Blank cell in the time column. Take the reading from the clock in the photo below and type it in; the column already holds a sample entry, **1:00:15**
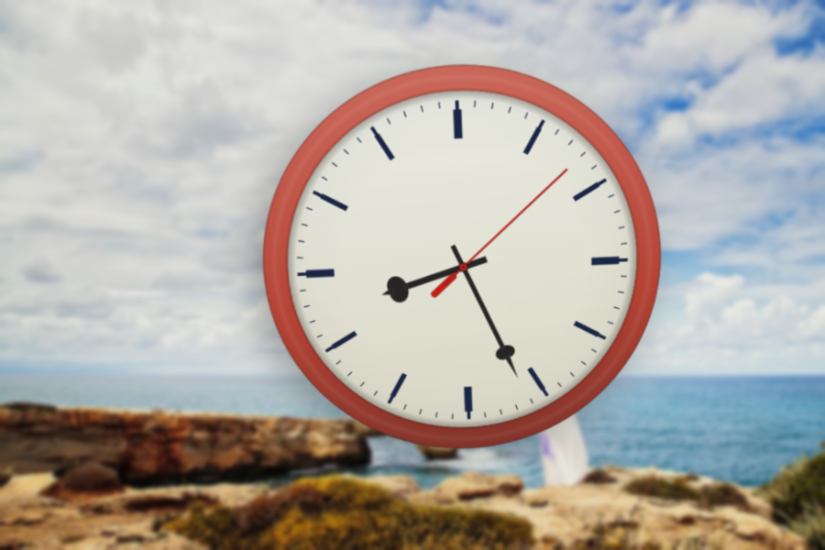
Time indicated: **8:26:08**
